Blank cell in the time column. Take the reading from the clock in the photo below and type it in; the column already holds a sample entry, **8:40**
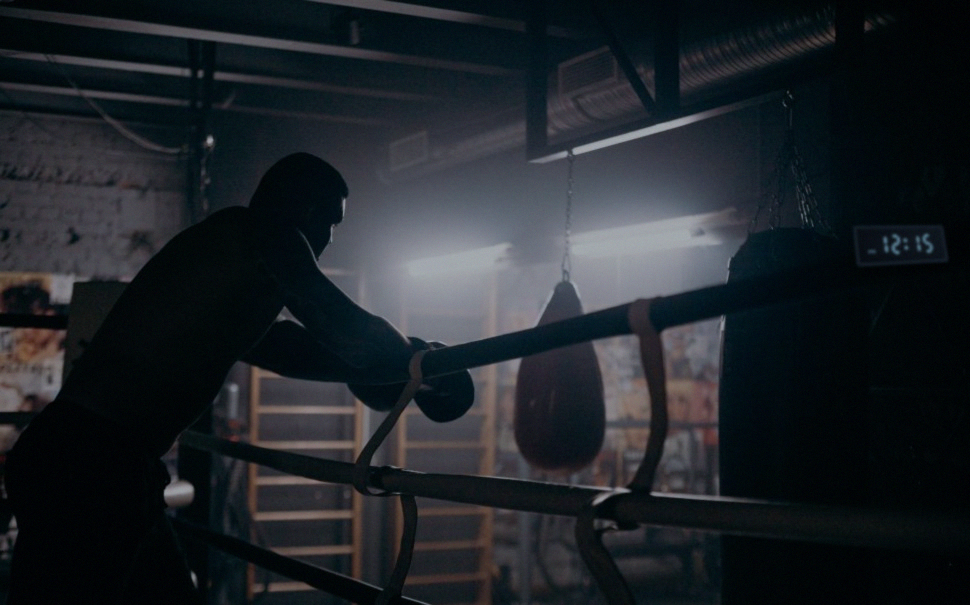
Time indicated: **12:15**
